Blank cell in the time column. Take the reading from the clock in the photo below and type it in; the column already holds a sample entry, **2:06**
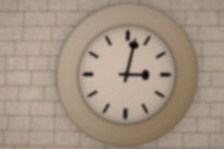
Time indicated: **3:02**
